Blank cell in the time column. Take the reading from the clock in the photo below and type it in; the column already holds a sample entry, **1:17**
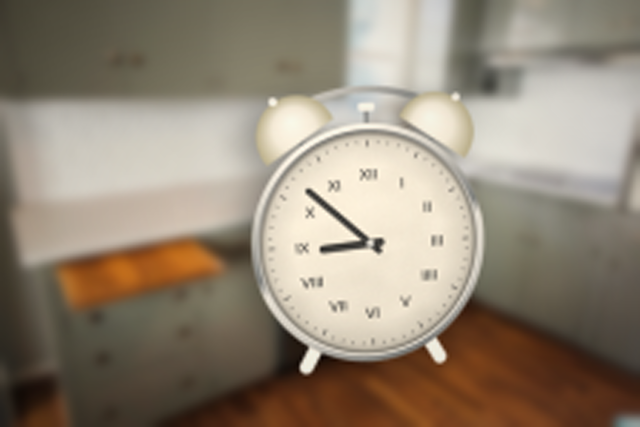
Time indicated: **8:52**
